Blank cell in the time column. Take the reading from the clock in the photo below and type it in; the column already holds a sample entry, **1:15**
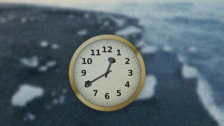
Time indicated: **12:40**
